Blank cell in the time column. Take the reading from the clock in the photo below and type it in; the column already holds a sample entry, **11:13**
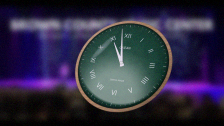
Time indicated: **10:58**
